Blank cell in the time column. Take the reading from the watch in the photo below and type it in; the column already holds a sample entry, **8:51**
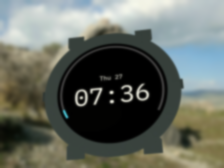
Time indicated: **7:36**
